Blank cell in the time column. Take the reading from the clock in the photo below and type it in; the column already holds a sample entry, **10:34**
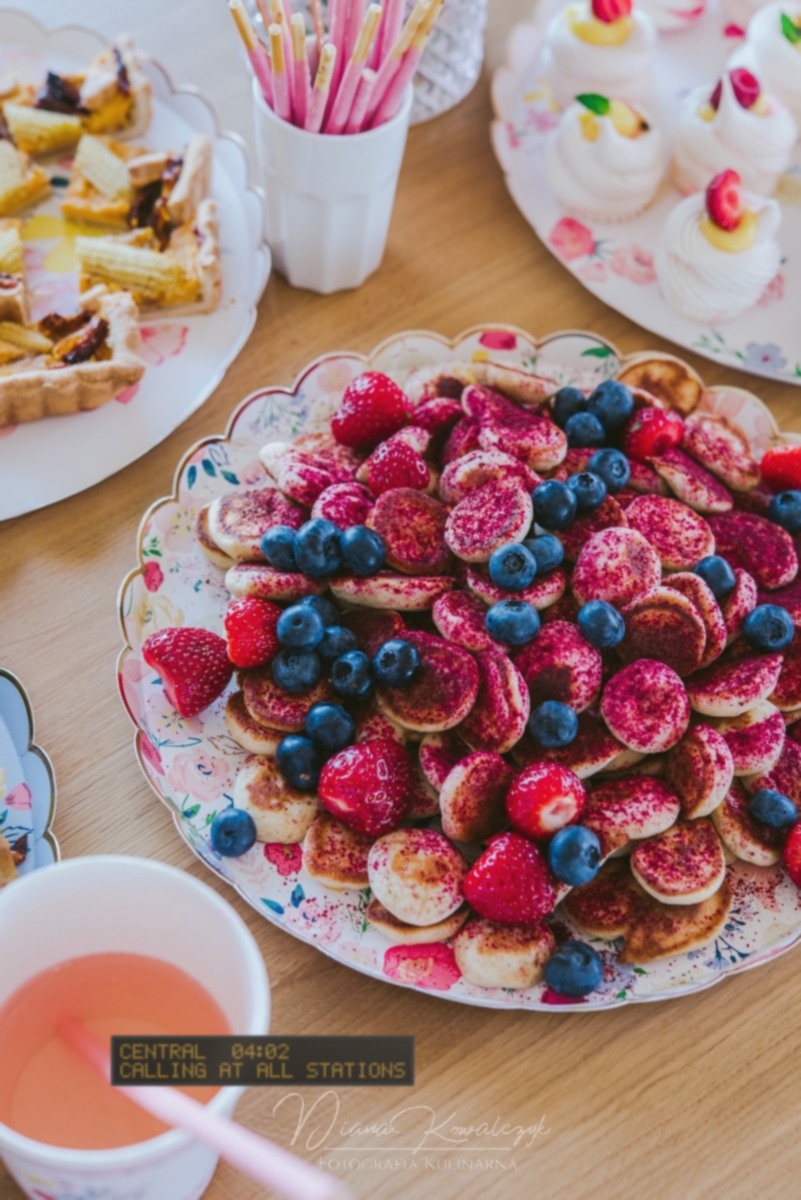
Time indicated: **4:02**
